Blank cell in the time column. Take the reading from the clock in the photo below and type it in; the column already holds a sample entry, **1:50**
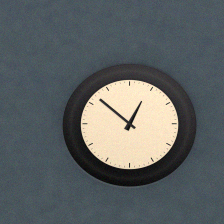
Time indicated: **12:52**
